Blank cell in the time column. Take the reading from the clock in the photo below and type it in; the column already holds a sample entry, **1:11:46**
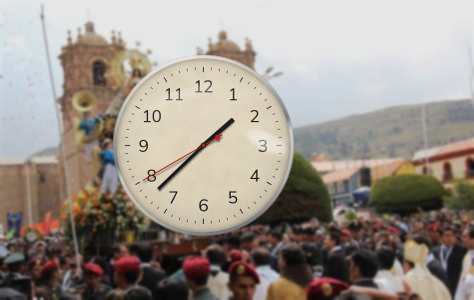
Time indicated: **1:37:40**
